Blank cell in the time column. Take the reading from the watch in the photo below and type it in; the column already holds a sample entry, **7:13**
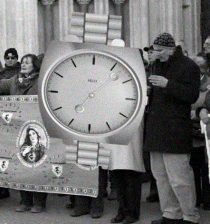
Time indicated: **7:07**
